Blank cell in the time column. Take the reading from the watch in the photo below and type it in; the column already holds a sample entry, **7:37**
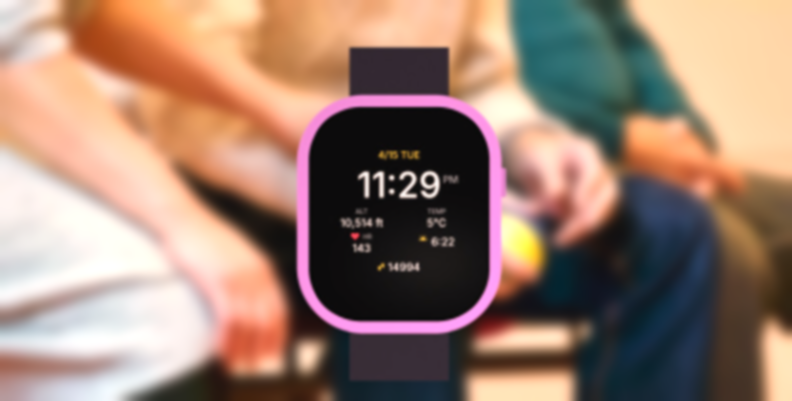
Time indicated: **11:29**
